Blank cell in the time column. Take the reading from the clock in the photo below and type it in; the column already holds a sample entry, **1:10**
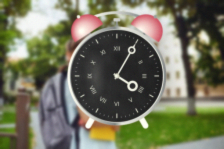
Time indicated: **4:05**
